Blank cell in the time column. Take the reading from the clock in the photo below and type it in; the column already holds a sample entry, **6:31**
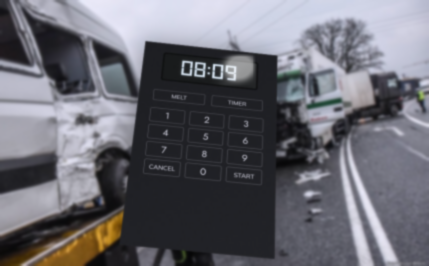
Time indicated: **8:09**
